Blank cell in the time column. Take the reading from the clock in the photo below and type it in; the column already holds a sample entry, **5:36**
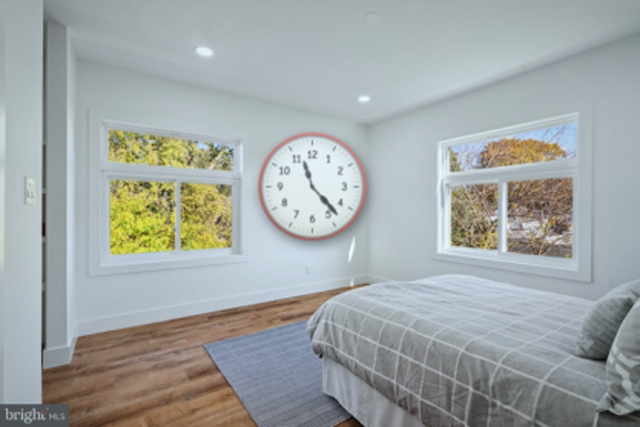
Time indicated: **11:23**
